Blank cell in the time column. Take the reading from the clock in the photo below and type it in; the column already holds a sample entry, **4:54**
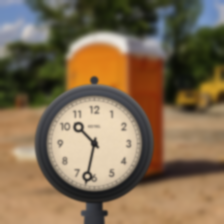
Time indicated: **10:32**
